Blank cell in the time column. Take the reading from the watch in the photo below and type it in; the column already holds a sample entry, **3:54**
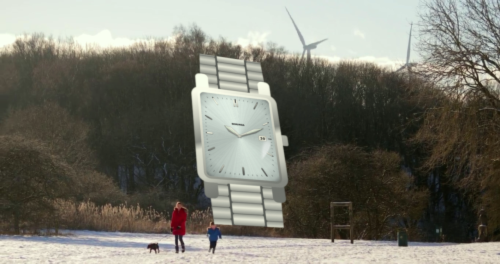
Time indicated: **10:11**
